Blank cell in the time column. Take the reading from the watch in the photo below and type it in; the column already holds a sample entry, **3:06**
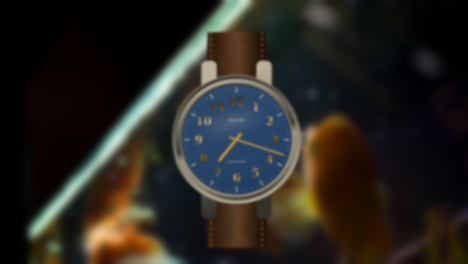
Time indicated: **7:18**
